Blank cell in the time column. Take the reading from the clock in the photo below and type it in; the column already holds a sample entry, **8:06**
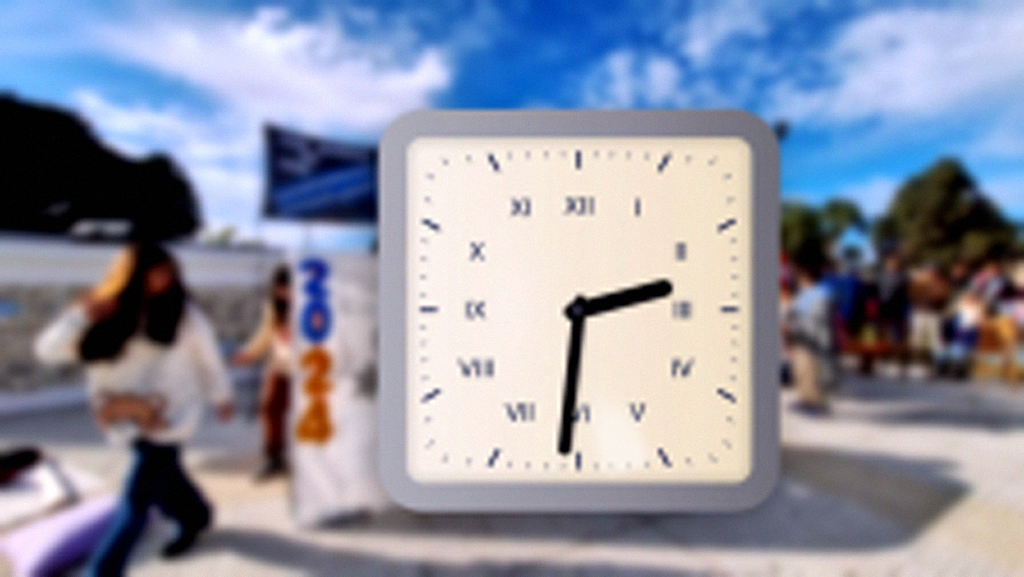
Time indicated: **2:31**
